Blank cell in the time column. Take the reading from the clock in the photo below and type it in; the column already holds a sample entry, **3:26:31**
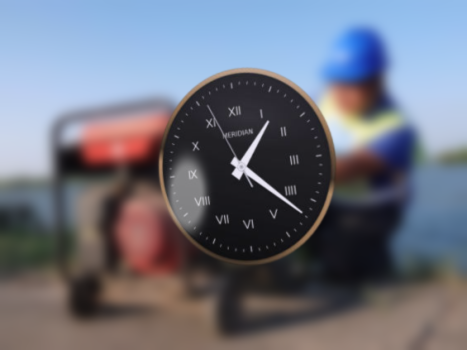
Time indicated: **1:21:56**
